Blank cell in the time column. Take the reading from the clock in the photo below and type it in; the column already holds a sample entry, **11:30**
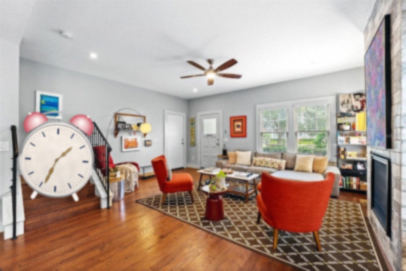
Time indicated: **1:34**
